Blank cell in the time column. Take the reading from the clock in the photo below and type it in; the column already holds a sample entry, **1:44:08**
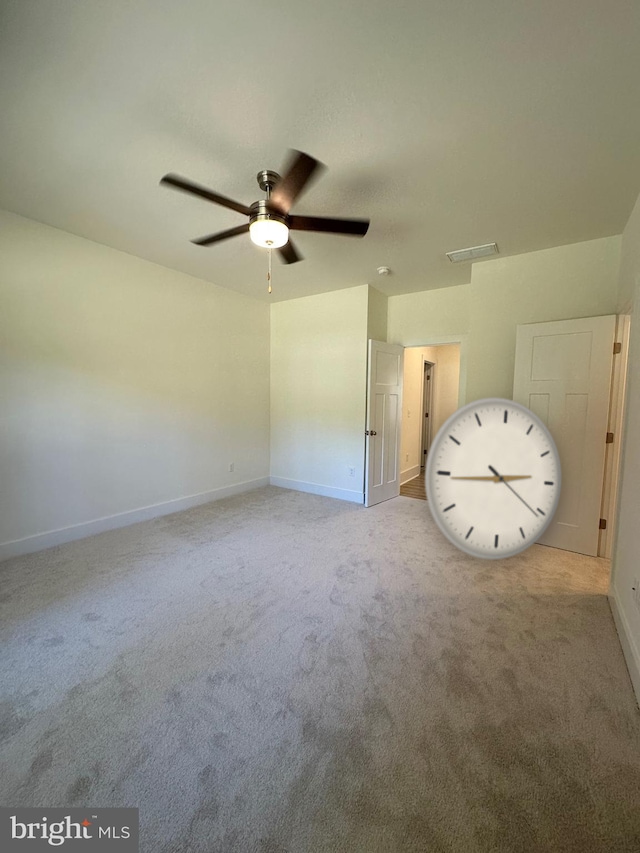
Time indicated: **2:44:21**
